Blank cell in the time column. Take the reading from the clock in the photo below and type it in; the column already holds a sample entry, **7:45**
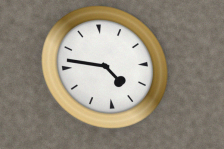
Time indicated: **4:47**
